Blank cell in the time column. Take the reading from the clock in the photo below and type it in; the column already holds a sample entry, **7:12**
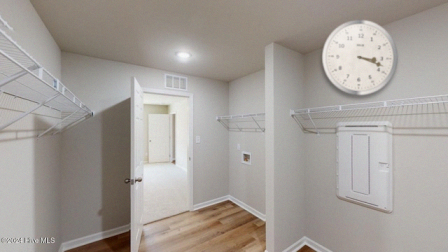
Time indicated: **3:18**
